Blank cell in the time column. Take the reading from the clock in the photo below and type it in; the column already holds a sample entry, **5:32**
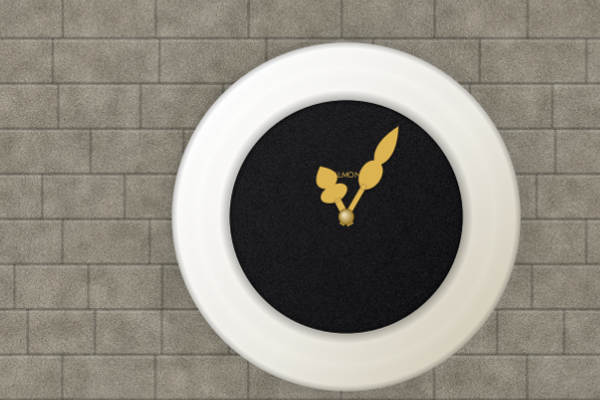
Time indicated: **11:05**
